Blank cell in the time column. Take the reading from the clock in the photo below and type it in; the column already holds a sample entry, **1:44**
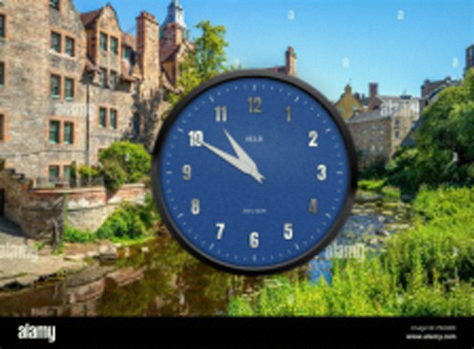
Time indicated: **10:50**
